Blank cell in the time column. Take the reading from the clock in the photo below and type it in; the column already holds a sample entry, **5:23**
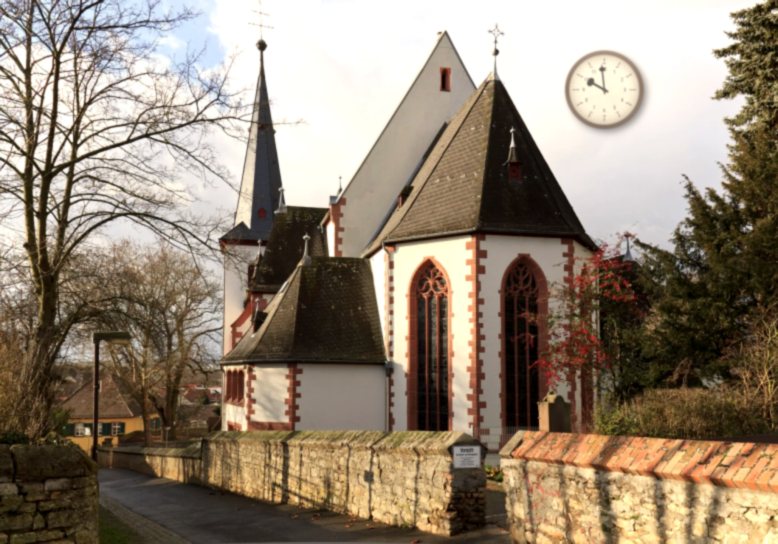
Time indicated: **9:59**
